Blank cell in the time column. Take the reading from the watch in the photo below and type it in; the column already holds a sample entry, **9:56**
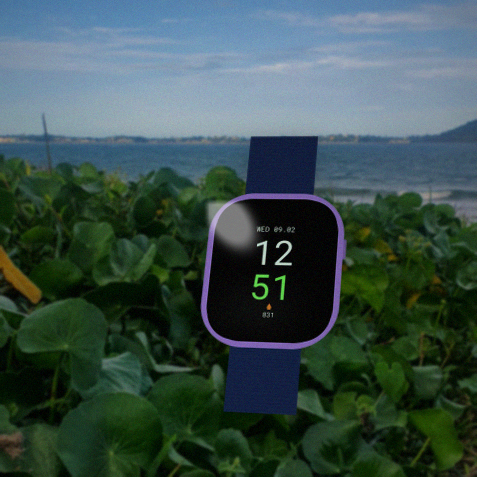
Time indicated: **12:51**
